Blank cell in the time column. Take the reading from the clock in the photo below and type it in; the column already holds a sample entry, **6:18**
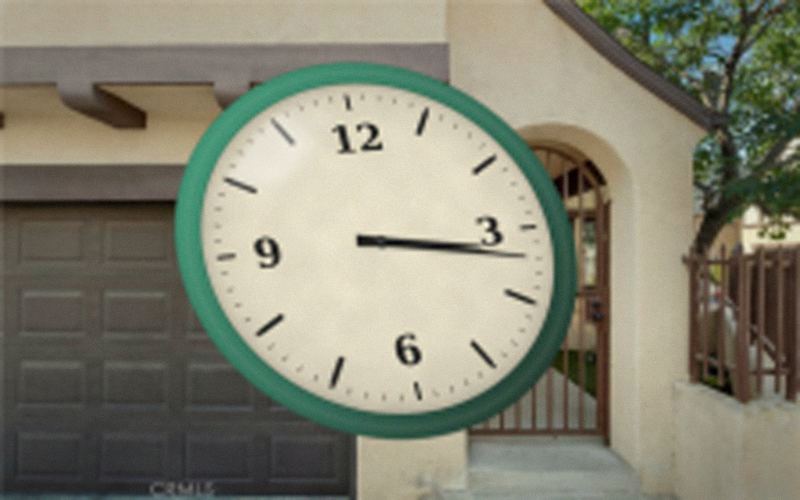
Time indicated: **3:17**
